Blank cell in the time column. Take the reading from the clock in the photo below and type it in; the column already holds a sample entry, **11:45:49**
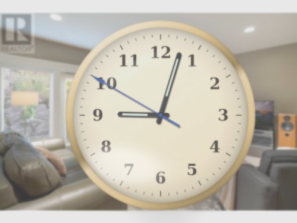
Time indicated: **9:02:50**
